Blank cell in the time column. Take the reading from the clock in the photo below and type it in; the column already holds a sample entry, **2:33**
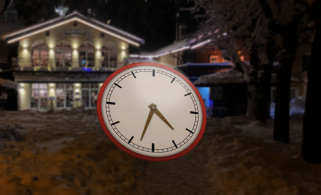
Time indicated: **4:33**
